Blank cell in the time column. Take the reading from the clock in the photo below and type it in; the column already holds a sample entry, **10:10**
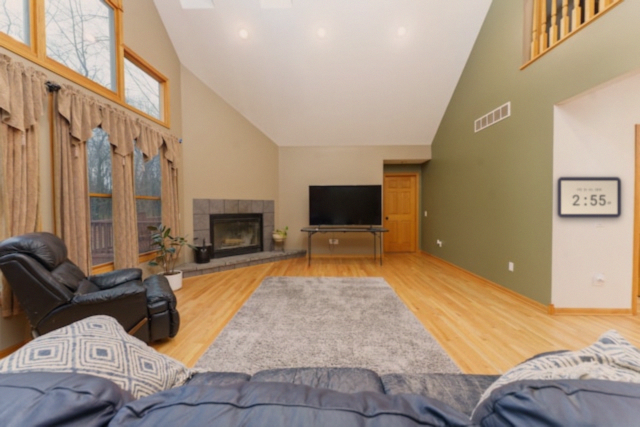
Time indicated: **2:55**
